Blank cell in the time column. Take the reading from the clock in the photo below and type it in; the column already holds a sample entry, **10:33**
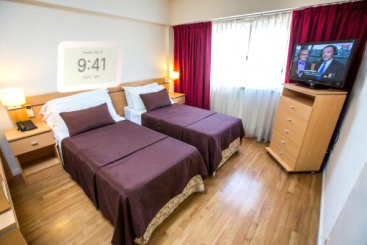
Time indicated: **9:41**
